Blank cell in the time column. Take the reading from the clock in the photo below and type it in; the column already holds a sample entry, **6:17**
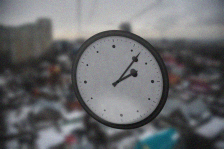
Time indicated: **2:07**
